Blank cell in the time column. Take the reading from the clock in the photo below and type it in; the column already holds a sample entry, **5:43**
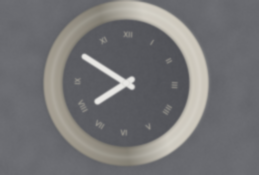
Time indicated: **7:50**
